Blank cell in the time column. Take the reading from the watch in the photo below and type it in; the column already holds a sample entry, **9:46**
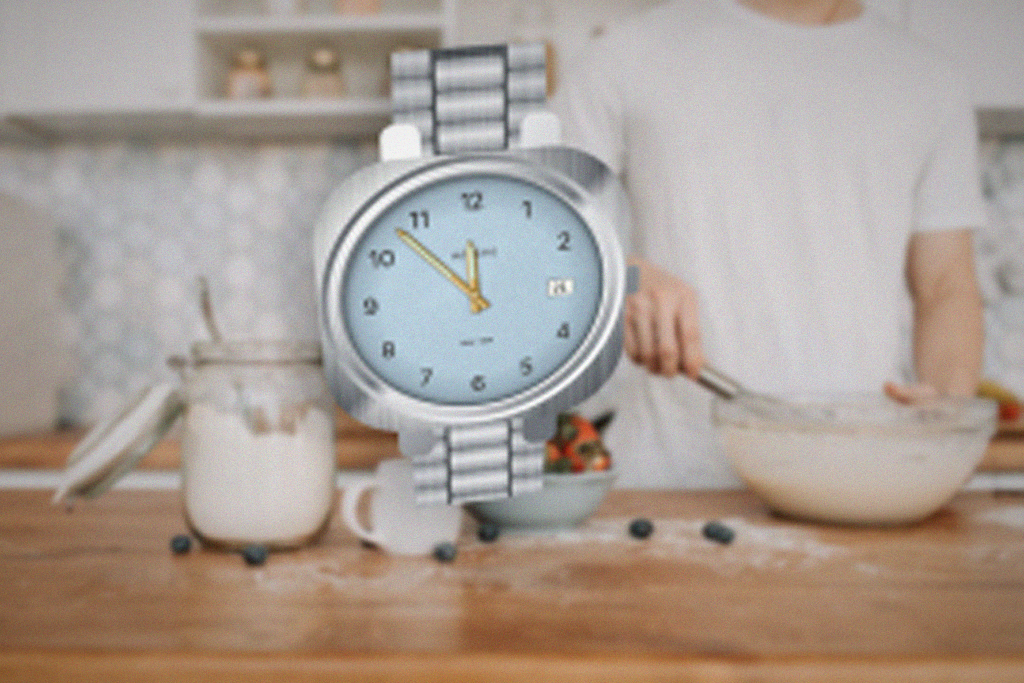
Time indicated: **11:53**
